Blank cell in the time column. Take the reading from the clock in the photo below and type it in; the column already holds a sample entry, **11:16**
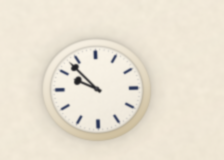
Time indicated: **9:53**
